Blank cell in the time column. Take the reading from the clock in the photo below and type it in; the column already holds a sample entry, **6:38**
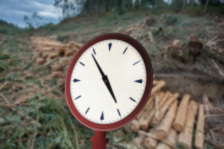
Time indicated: **4:54**
